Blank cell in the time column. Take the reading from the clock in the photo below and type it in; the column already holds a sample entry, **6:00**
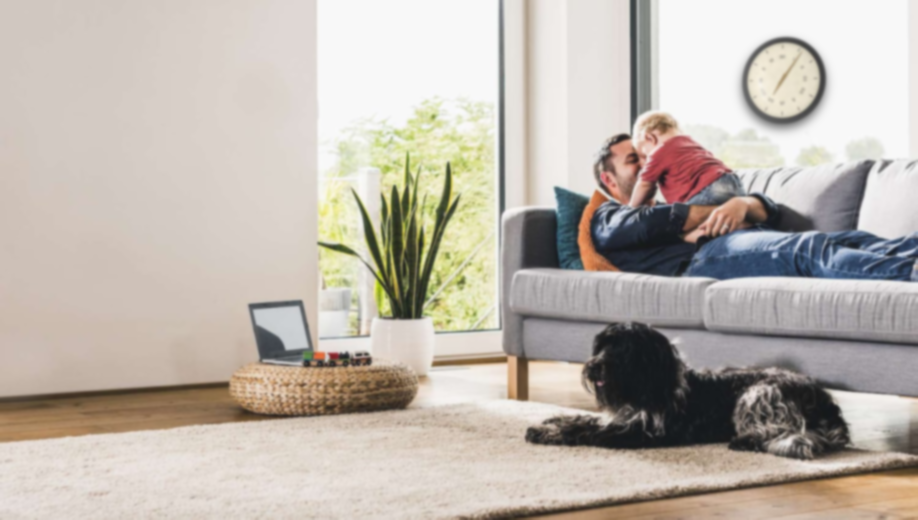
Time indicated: **7:06**
